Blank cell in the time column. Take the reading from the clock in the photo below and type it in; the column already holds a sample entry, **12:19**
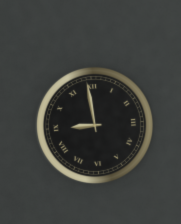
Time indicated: **8:59**
